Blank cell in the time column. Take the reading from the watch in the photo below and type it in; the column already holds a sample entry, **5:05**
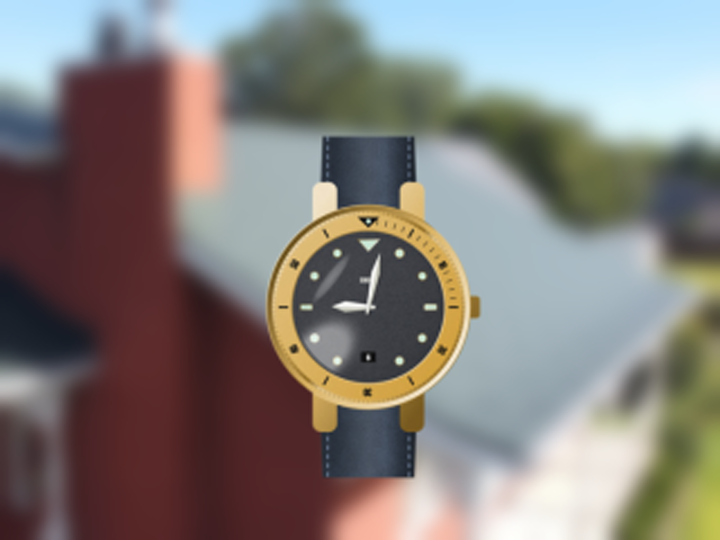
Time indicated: **9:02**
